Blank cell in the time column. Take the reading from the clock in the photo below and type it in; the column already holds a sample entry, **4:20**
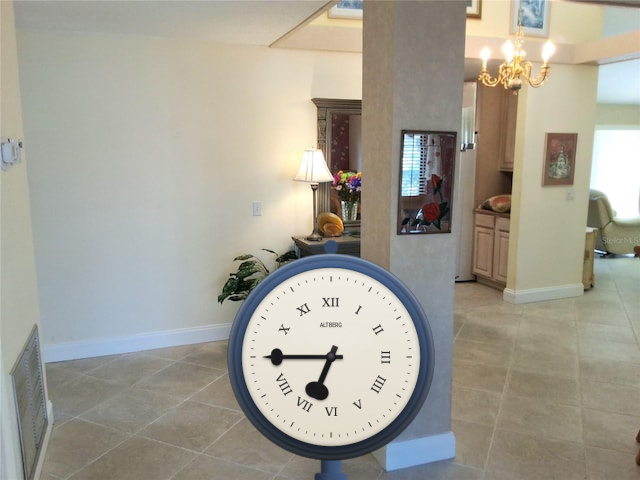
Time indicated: **6:45**
